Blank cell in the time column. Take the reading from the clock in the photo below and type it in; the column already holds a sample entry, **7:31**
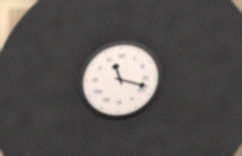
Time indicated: **11:18**
